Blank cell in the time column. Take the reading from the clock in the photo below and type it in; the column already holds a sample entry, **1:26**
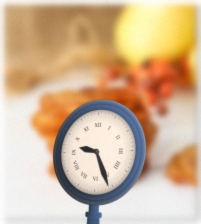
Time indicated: **9:26**
